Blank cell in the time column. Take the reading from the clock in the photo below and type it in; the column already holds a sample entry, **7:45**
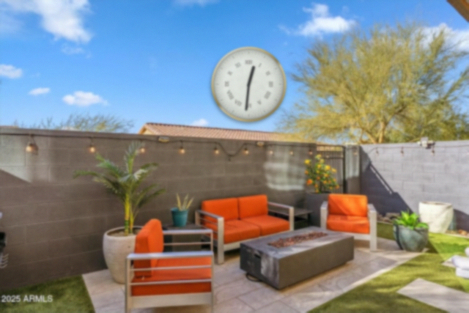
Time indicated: **12:31**
